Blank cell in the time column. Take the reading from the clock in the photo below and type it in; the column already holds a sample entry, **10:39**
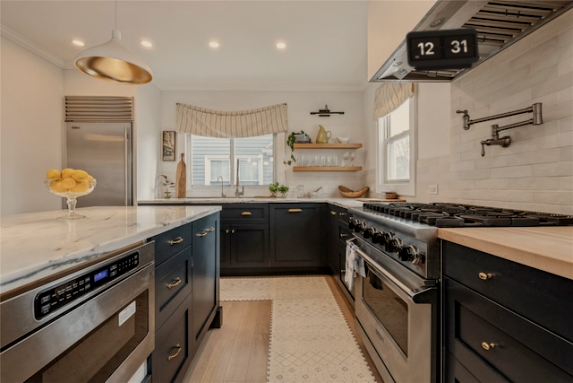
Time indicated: **12:31**
